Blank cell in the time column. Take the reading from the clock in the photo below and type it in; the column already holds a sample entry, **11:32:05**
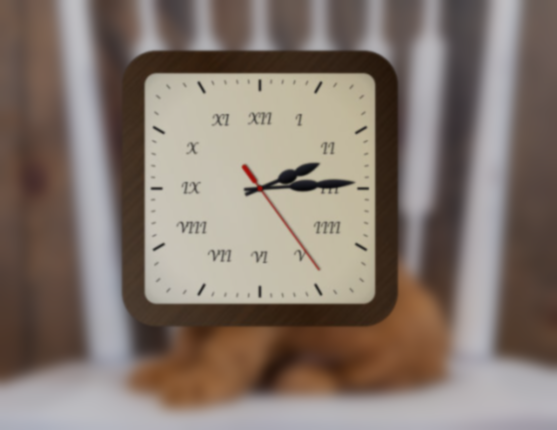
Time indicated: **2:14:24**
